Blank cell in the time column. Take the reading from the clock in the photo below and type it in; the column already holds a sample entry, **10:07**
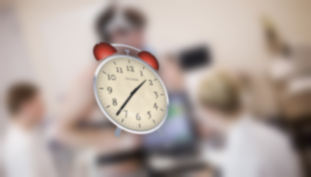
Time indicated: **1:37**
